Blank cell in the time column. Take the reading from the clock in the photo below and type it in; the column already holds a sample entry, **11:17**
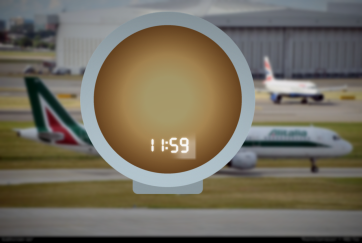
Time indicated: **11:59**
